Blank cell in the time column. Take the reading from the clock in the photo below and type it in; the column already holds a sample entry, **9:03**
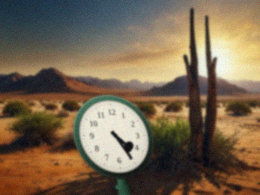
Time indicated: **4:25**
